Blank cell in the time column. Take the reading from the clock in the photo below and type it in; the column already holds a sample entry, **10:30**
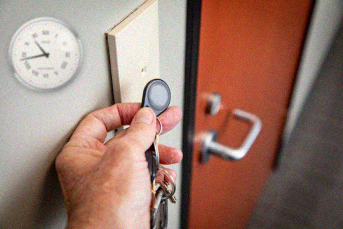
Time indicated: **10:43**
